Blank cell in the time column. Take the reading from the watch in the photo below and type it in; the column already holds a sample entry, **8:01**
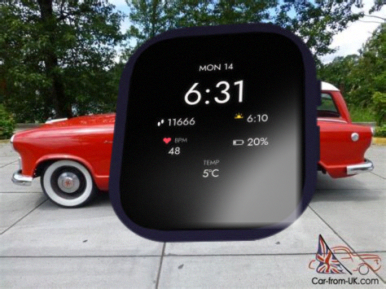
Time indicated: **6:31**
